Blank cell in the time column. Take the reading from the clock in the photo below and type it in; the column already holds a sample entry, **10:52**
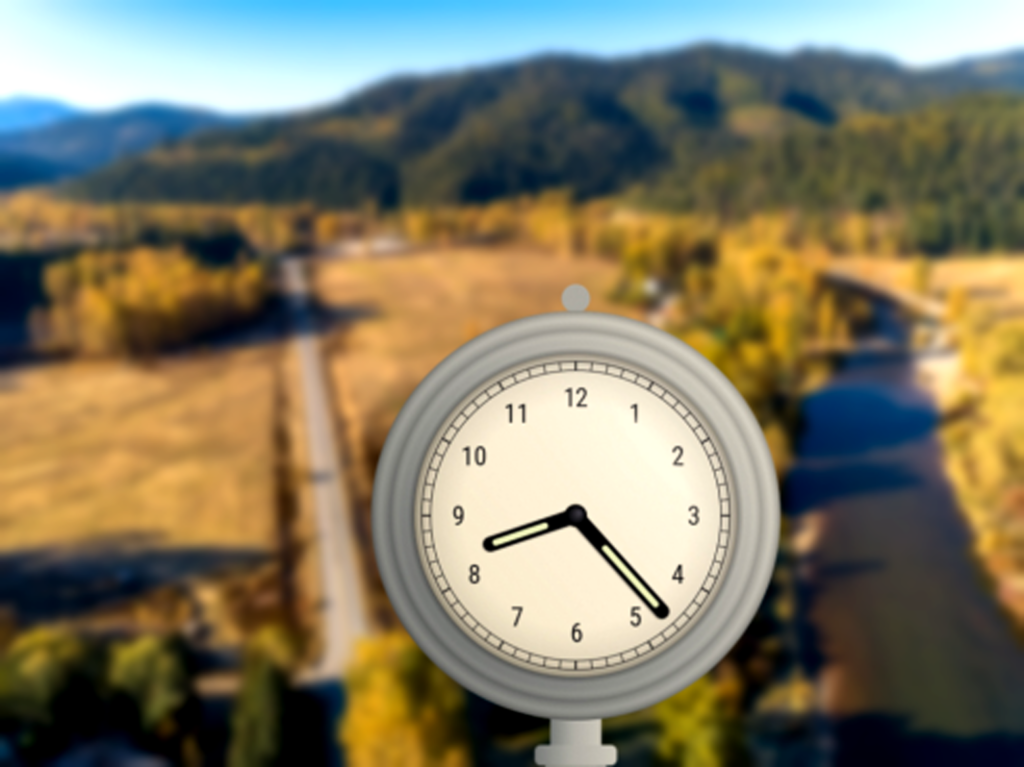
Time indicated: **8:23**
